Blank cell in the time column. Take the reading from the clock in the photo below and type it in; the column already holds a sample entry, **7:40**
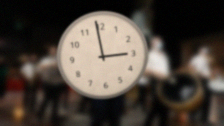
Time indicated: **2:59**
